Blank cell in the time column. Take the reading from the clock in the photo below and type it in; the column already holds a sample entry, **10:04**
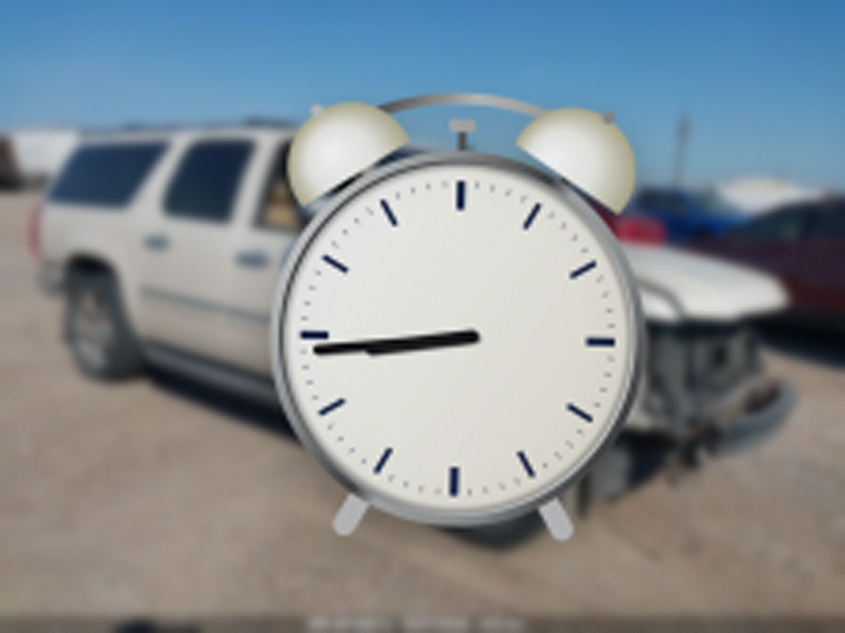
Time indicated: **8:44**
